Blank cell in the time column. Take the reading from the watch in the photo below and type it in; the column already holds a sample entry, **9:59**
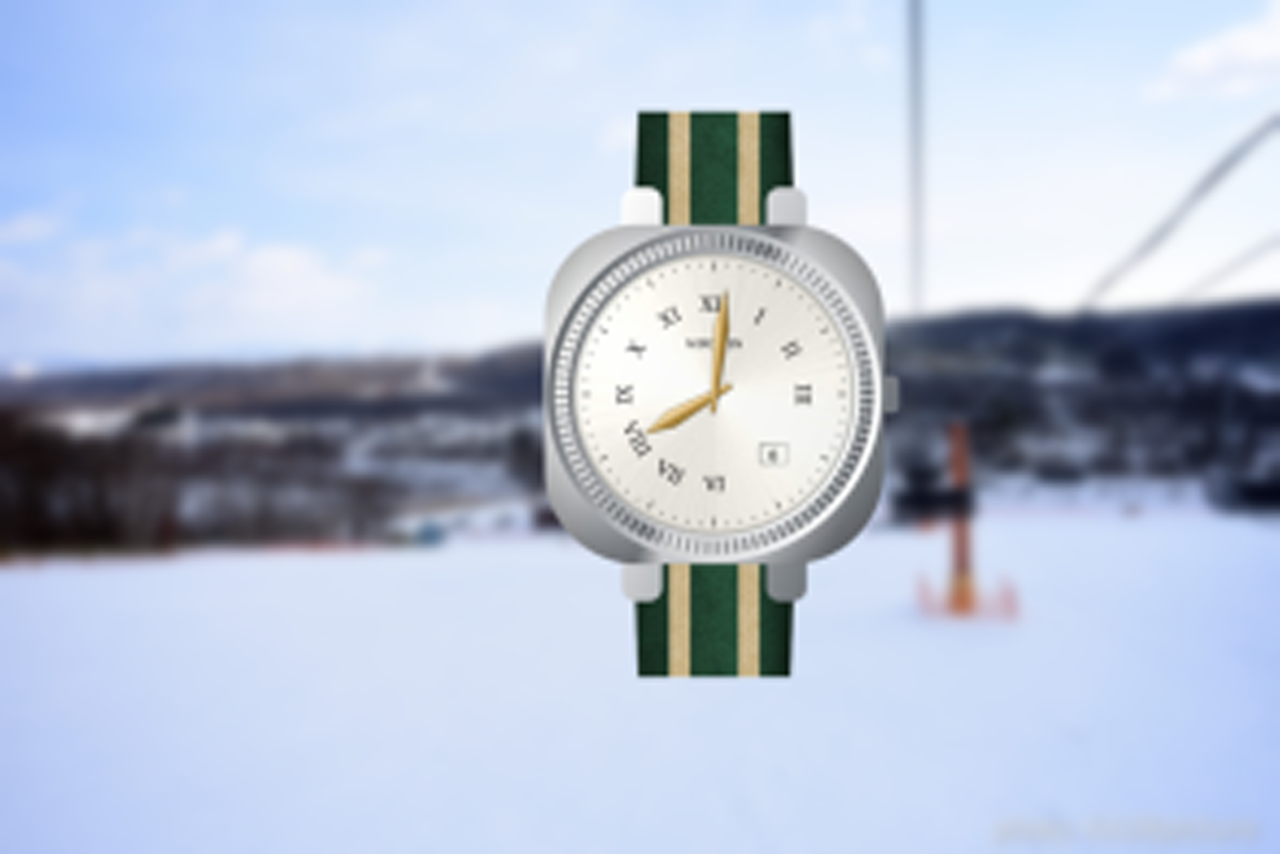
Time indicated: **8:01**
